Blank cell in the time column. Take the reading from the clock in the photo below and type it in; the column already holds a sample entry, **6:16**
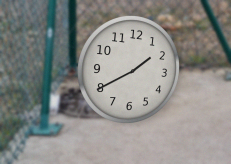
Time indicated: **1:40**
